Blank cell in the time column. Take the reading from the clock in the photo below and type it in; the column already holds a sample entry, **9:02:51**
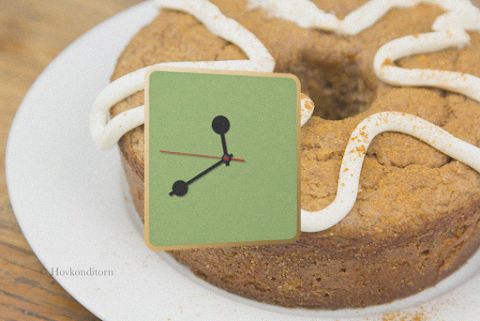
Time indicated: **11:39:46**
